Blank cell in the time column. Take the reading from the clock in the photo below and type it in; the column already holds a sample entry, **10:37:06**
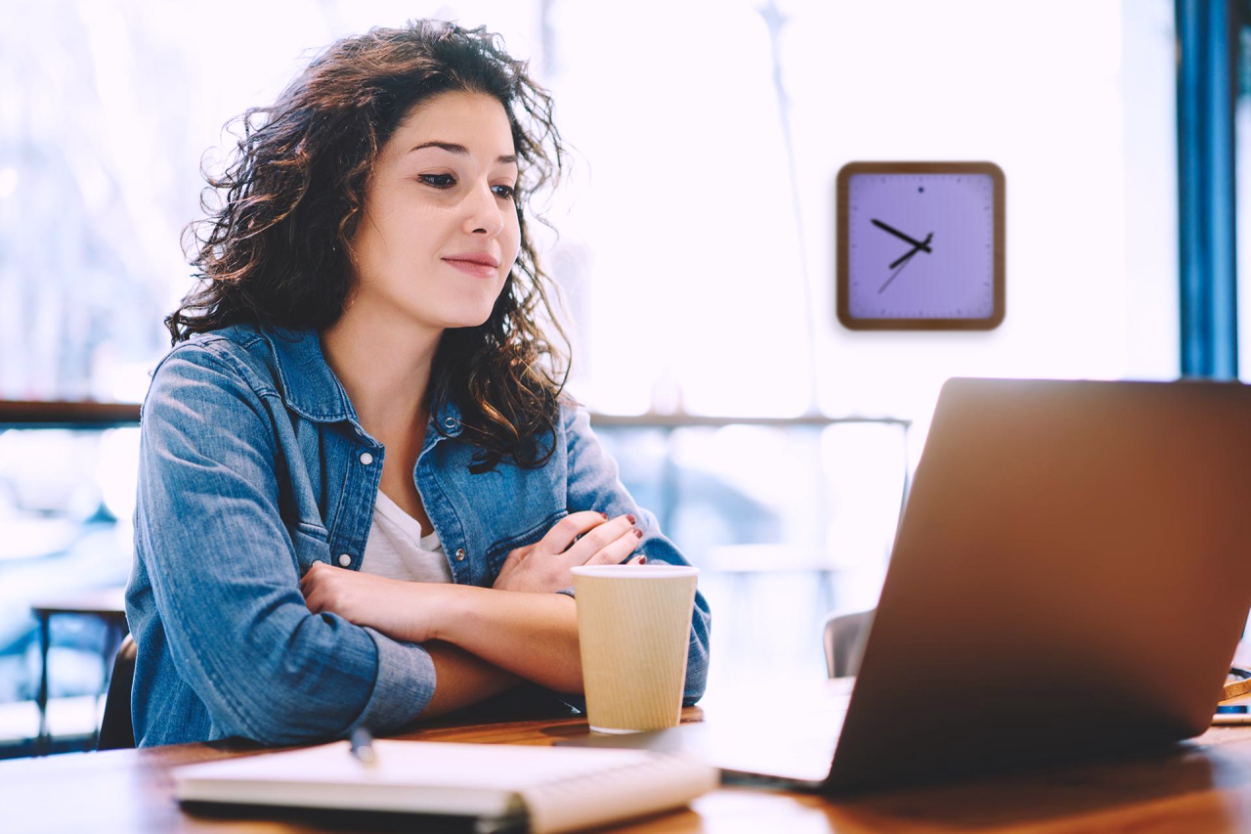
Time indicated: **7:49:37**
